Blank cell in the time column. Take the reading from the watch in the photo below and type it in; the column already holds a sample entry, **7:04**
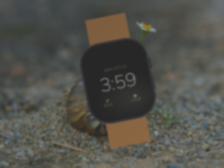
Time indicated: **3:59**
